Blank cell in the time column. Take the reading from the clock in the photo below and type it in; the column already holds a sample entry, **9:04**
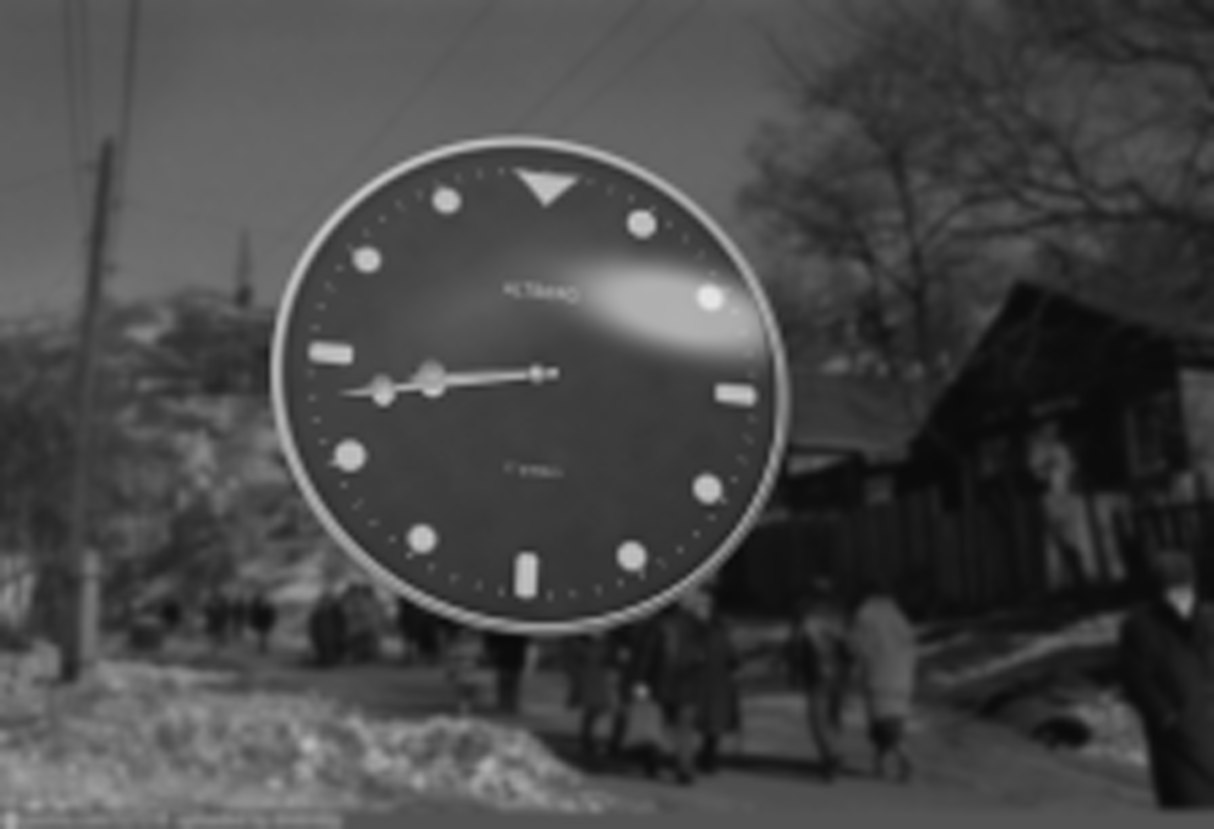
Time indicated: **8:43**
